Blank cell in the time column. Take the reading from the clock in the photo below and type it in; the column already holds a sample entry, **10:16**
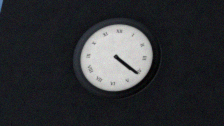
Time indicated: **4:21**
